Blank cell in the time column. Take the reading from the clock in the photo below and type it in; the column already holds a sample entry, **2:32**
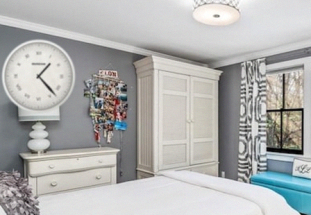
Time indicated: **1:23**
